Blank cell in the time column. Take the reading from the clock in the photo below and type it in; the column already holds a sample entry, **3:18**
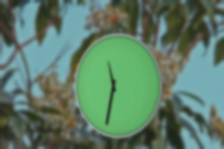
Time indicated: **11:32**
